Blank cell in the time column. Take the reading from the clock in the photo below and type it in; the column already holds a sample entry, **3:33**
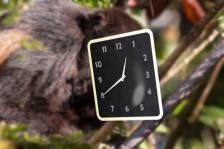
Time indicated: **12:40**
